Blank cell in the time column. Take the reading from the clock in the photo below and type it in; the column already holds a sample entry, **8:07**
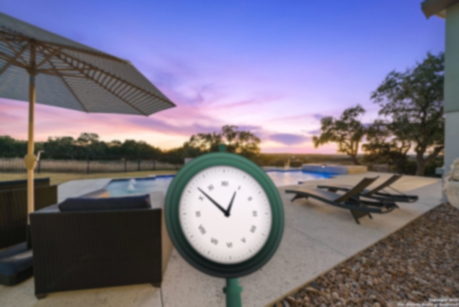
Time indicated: **12:52**
